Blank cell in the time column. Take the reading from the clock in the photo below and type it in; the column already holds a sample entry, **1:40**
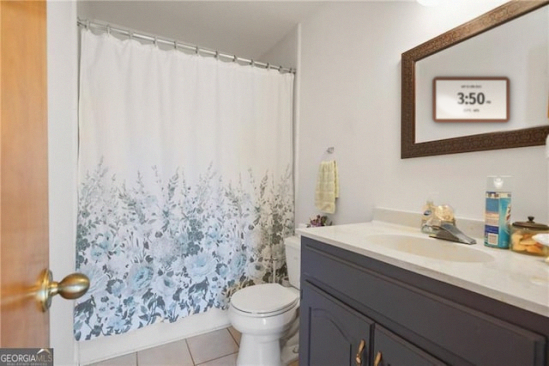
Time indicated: **3:50**
